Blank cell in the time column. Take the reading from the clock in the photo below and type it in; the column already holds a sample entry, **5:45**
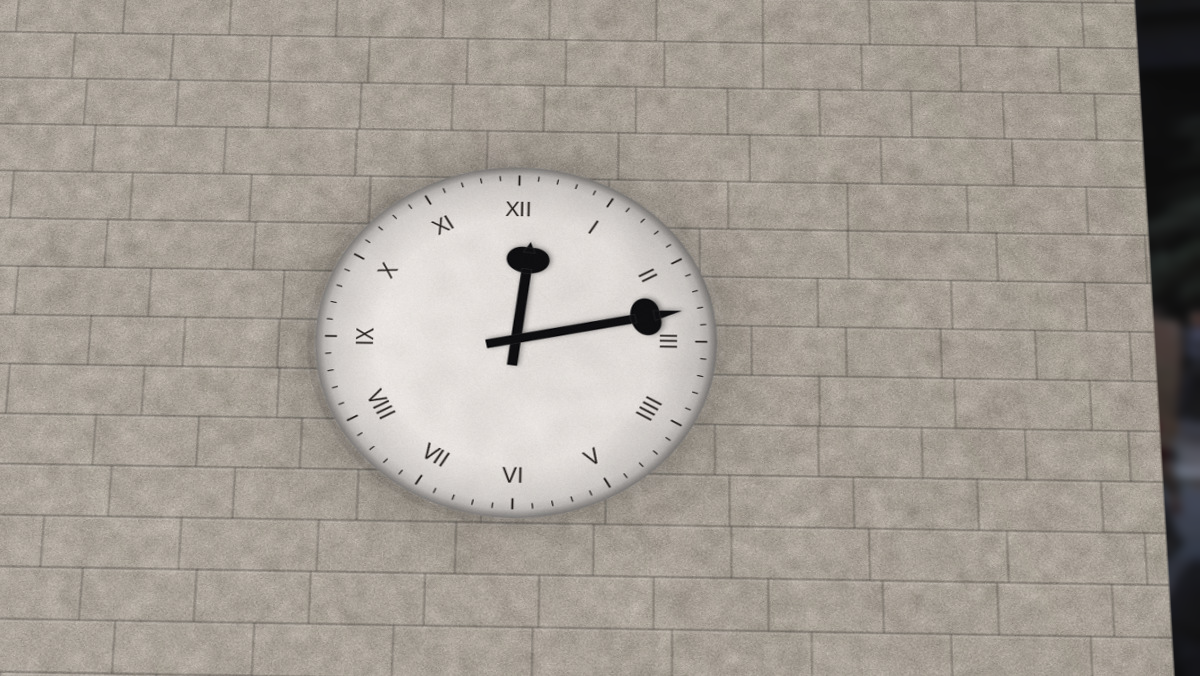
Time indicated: **12:13**
